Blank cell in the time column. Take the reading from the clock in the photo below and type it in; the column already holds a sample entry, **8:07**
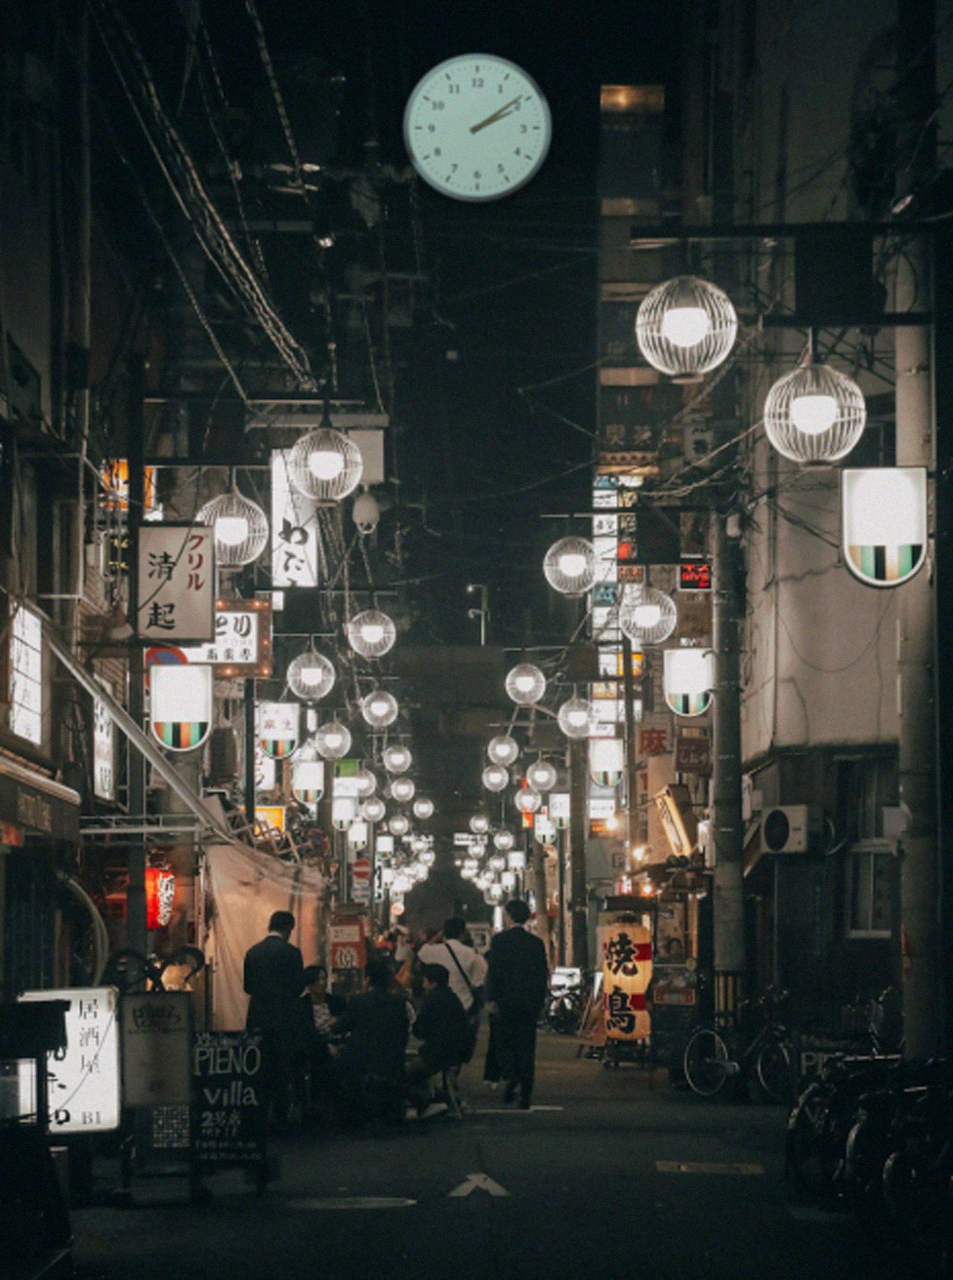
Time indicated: **2:09**
